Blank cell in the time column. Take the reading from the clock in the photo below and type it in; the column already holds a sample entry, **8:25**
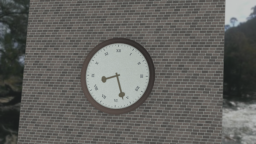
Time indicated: **8:27**
